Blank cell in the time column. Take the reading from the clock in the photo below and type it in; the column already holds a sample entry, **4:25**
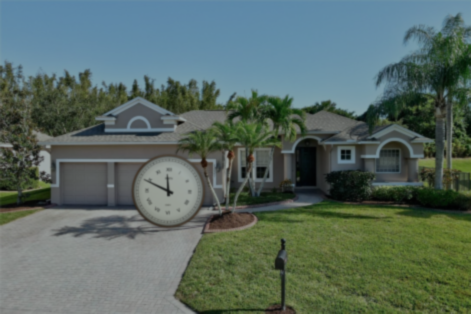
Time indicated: **11:49**
